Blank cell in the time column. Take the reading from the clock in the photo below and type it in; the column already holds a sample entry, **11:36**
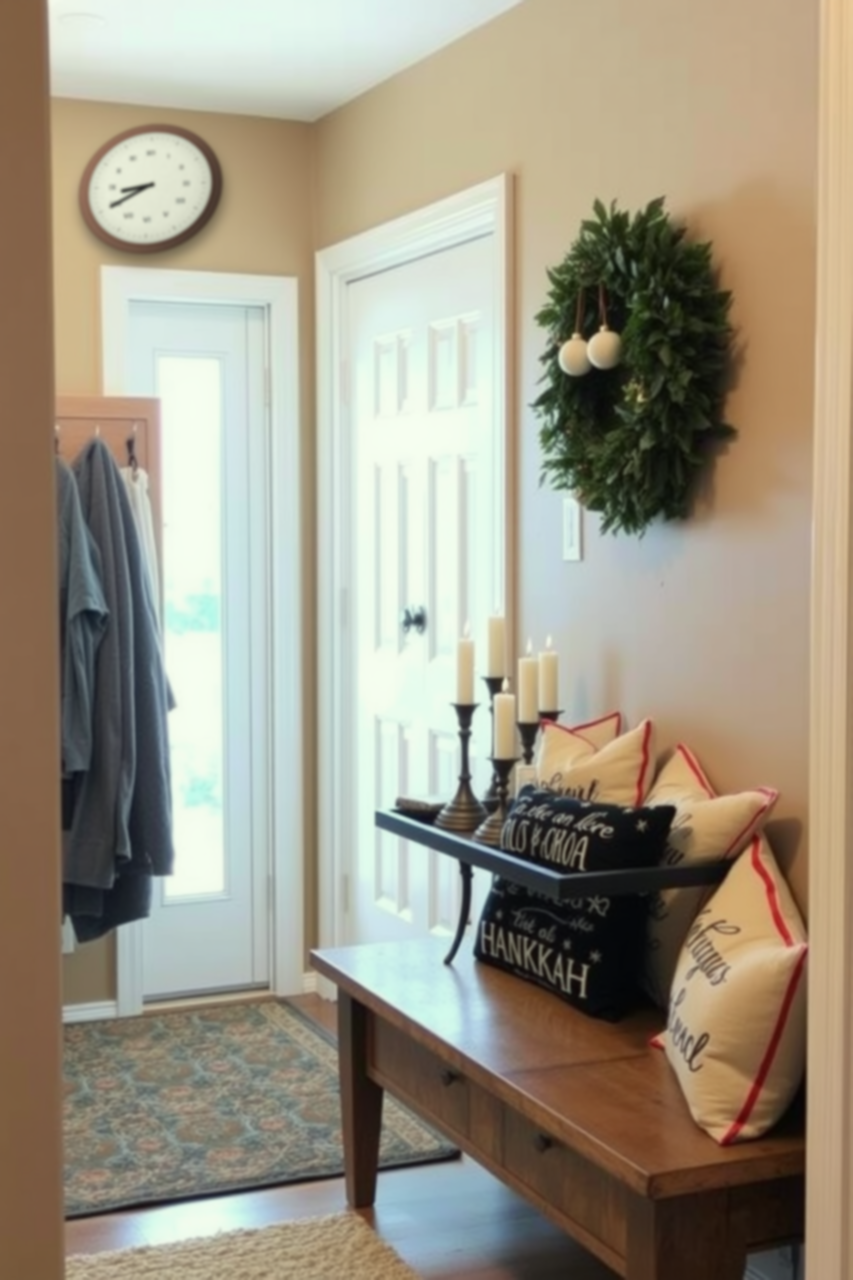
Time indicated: **8:40**
